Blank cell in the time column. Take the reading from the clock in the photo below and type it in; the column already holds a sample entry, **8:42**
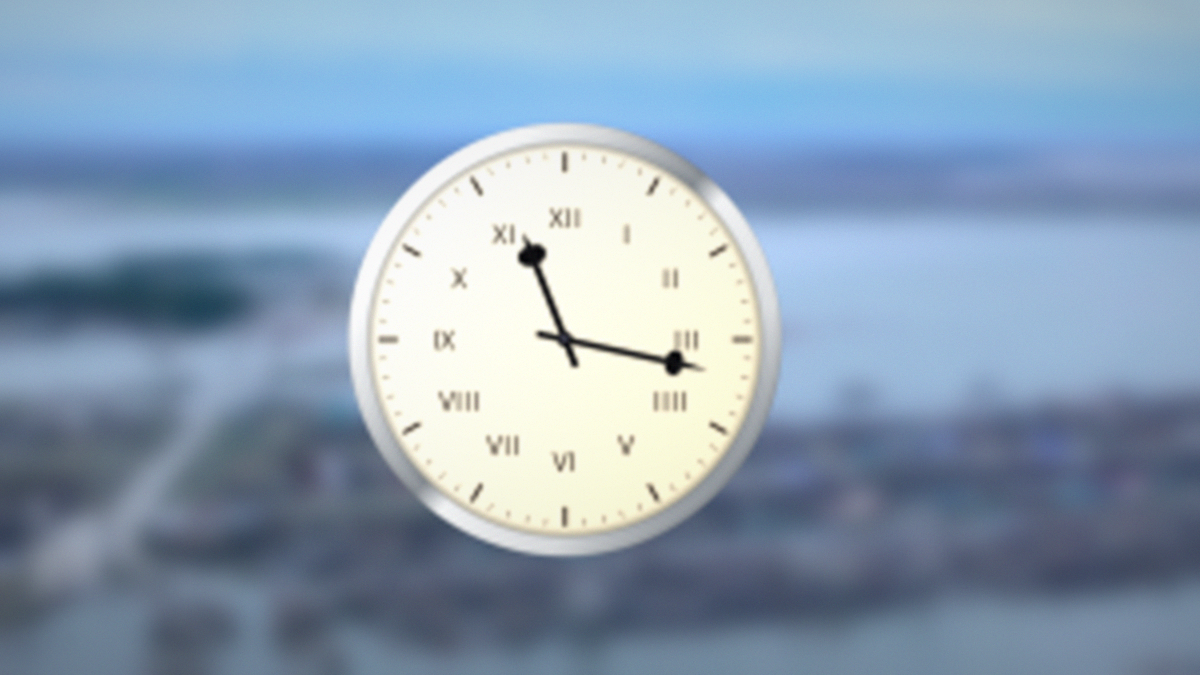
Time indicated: **11:17**
